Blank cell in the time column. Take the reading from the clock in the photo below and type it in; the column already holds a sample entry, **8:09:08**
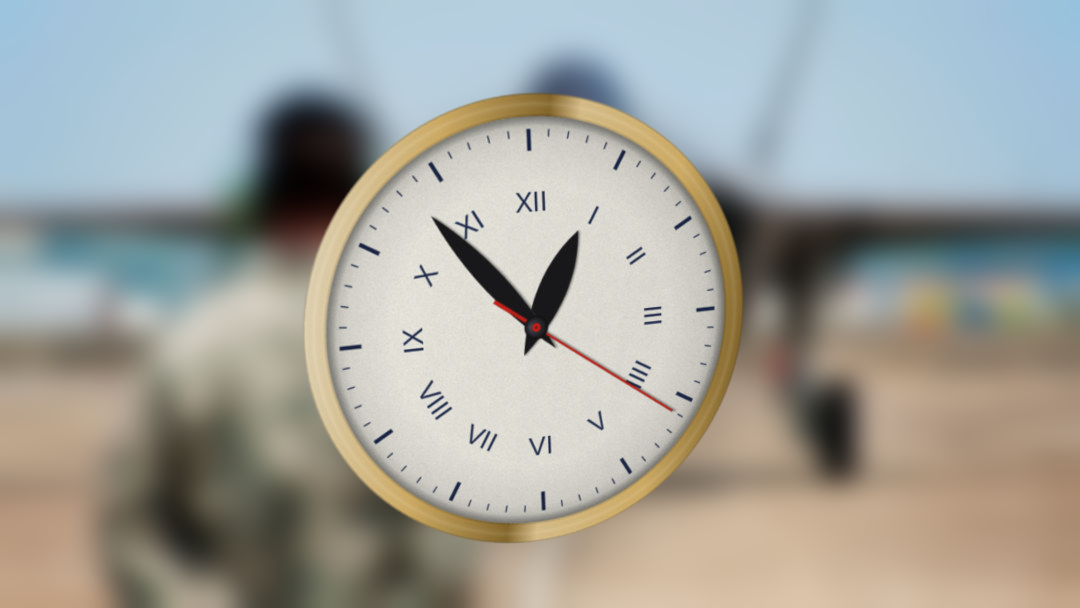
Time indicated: **12:53:21**
